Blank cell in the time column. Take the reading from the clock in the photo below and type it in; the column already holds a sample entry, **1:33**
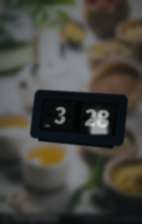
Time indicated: **3:28**
